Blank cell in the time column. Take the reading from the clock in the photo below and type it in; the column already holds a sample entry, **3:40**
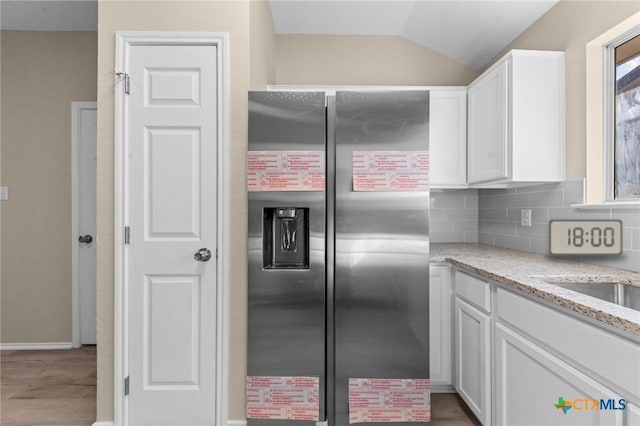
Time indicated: **18:00**
